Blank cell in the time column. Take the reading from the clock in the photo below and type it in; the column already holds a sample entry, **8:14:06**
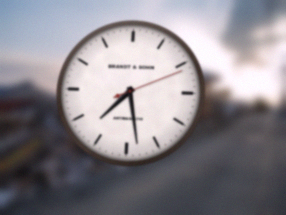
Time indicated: **7:28:11**
